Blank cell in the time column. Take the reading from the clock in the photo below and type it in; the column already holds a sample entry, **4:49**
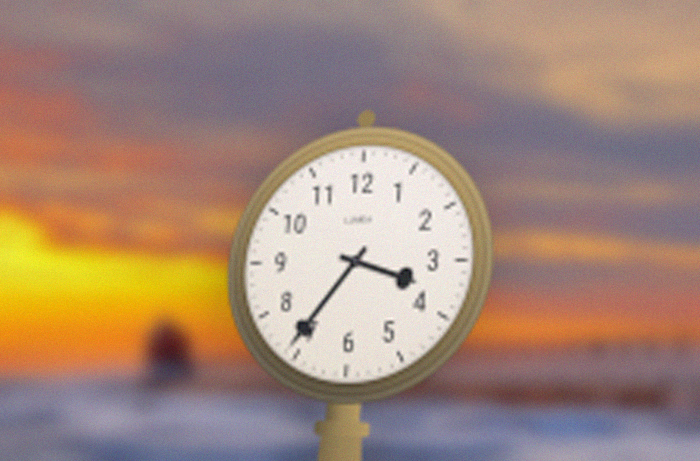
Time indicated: **3:36**
